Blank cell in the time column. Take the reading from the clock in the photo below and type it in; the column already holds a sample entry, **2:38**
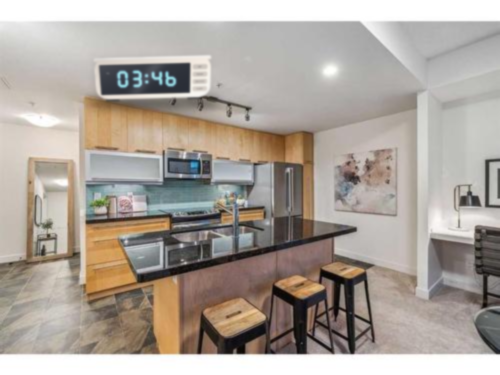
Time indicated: **3:46**
